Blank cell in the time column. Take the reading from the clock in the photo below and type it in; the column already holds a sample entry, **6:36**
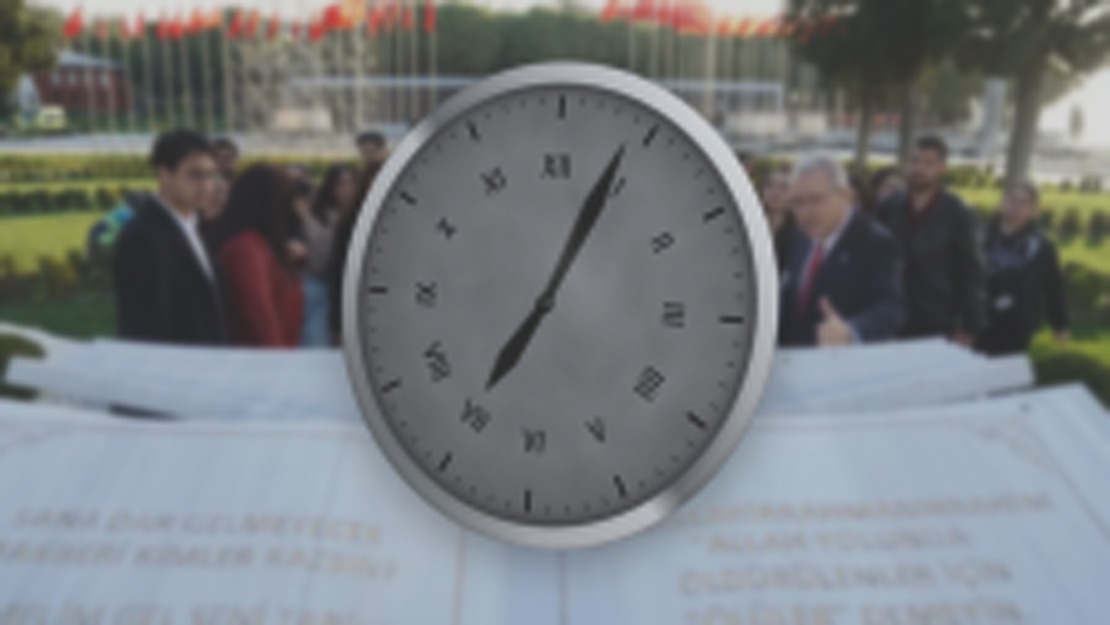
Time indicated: **7:04**
